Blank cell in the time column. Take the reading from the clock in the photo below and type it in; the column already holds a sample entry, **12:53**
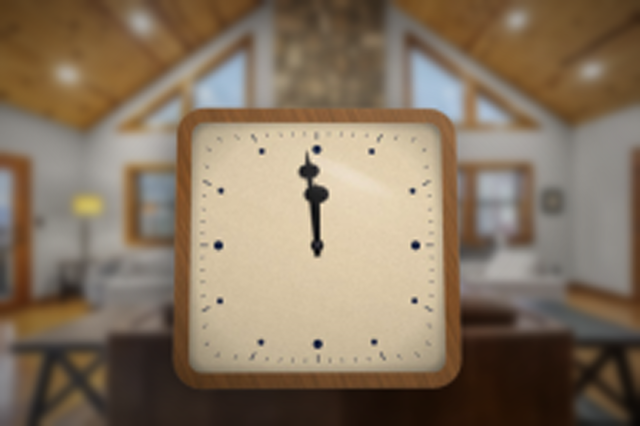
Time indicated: **11:59**
